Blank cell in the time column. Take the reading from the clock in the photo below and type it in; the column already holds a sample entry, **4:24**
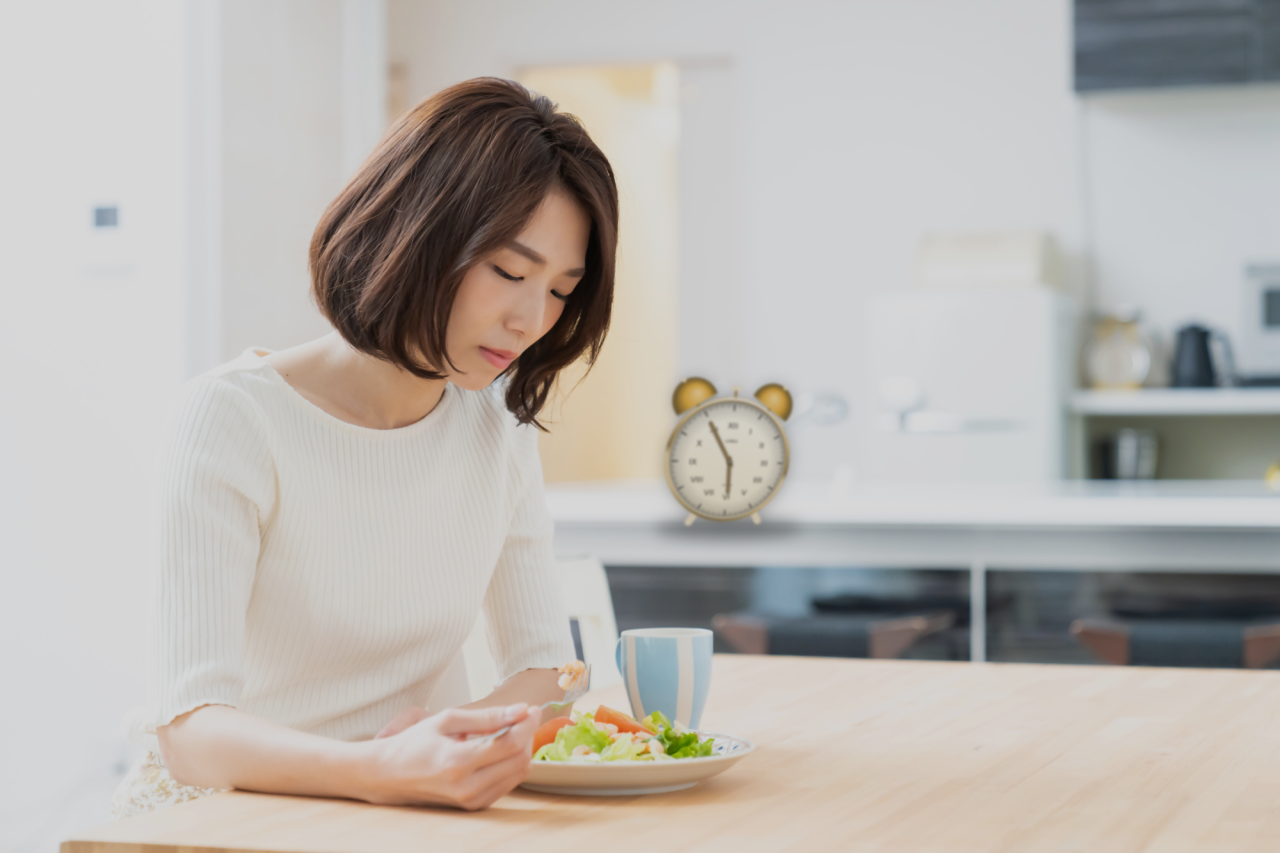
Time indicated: **5:55**
